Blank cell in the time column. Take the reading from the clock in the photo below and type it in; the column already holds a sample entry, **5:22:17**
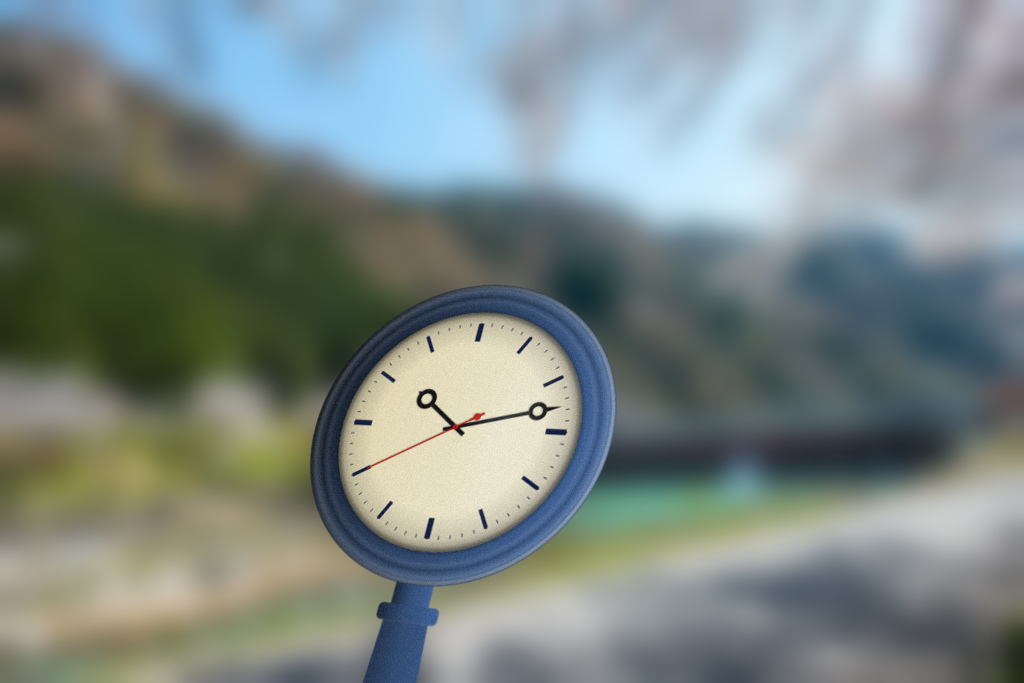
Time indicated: **10:12:40**
